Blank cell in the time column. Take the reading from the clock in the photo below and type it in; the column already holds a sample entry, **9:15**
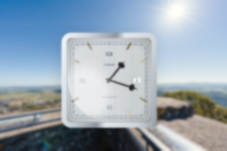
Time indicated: **1:18**
